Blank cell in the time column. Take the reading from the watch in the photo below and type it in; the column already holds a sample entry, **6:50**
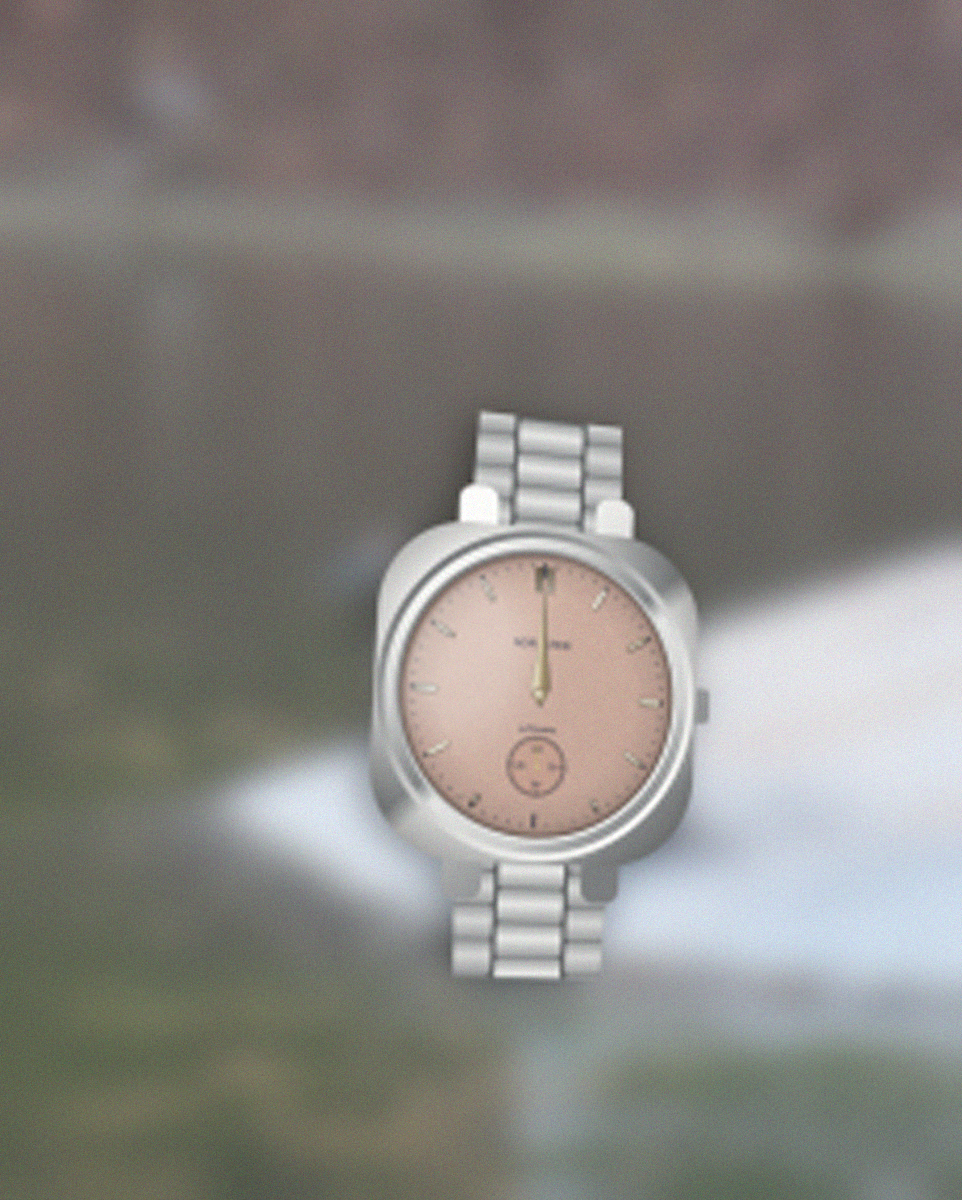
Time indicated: **12:00**
